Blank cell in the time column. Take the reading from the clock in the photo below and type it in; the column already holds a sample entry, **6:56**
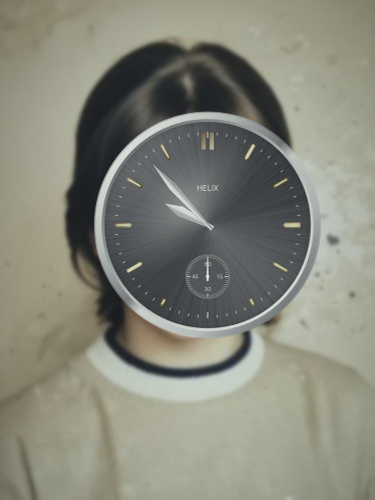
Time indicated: **9:53**
